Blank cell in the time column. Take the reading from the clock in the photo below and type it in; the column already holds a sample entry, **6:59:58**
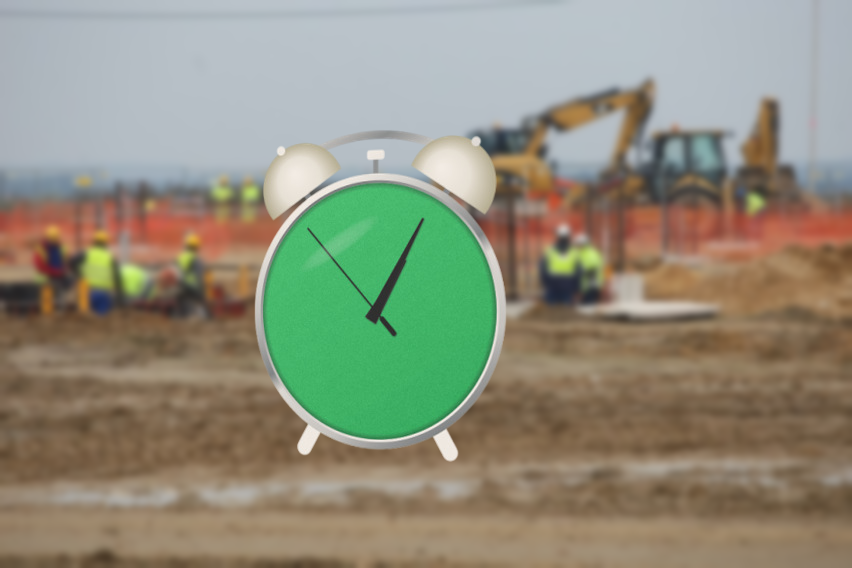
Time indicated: **1:04:53**
